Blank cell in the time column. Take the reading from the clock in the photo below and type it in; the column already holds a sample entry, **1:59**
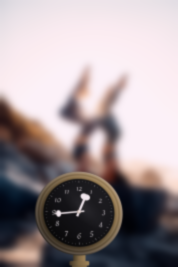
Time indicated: **12:44**
